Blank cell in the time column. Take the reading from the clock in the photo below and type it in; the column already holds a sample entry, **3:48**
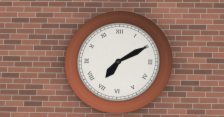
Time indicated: **7:10**
